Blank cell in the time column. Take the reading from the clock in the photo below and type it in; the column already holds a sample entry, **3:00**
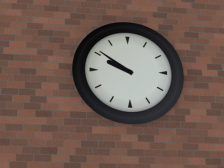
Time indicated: **9:51**
